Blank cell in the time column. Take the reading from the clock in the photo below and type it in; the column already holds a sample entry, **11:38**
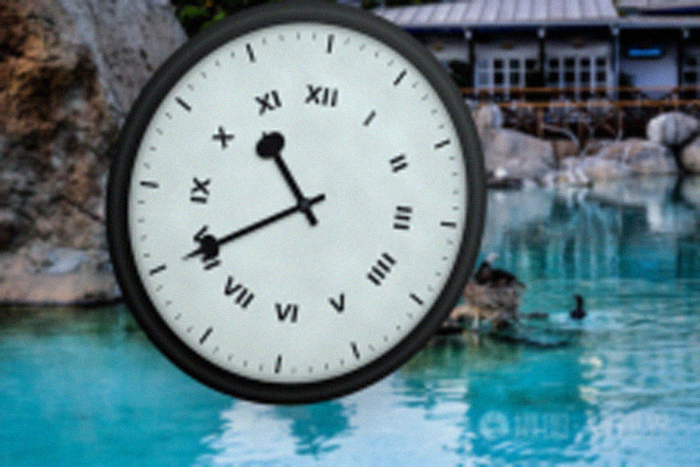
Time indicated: **10:40**
